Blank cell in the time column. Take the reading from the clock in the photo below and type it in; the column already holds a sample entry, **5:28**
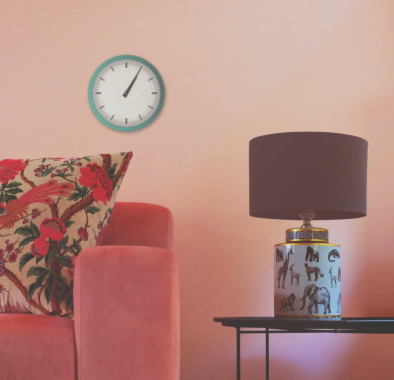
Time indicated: **1:05**
